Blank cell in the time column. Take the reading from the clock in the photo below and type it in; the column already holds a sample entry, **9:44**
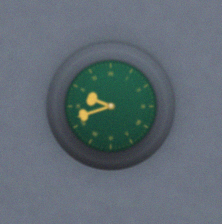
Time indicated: **9:42**
